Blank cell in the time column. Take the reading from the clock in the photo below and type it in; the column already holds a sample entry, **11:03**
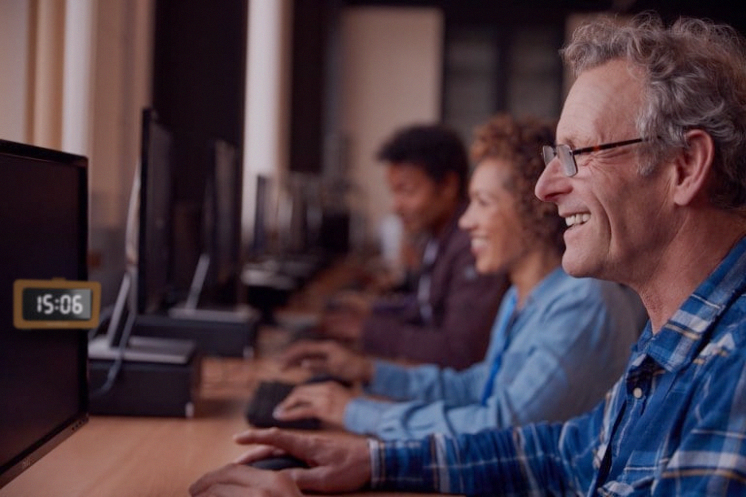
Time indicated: **15:06**
